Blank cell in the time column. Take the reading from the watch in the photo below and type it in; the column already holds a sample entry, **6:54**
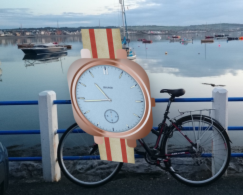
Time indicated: **10:44**
